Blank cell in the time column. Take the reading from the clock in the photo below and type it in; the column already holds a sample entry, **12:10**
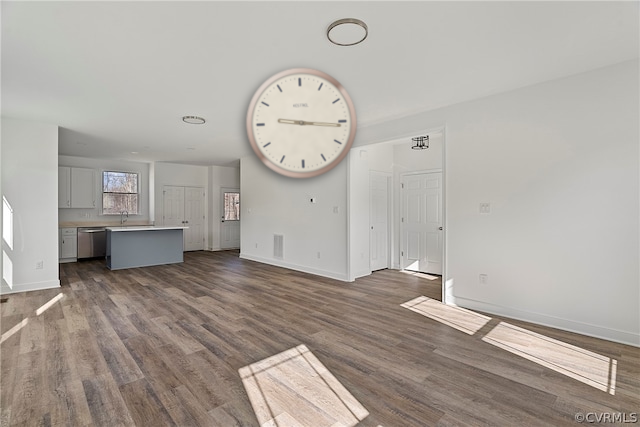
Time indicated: **9:16**
